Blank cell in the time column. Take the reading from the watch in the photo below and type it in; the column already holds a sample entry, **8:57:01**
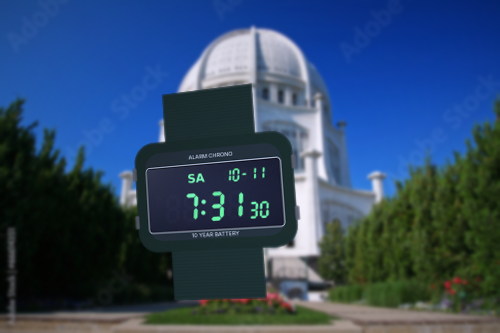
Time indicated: **7:31:30**
